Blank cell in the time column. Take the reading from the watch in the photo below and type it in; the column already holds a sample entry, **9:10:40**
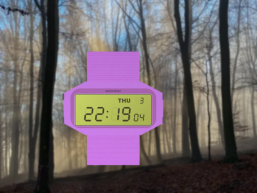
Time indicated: **22:19:04**
